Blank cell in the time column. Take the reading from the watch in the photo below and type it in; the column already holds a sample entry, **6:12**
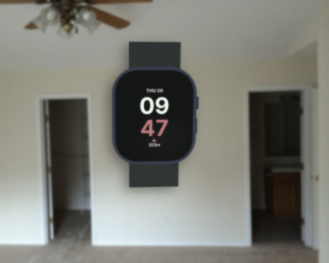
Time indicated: **9:47**
